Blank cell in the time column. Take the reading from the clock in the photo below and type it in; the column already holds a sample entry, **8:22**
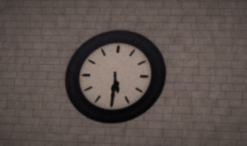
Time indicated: **5:30**
